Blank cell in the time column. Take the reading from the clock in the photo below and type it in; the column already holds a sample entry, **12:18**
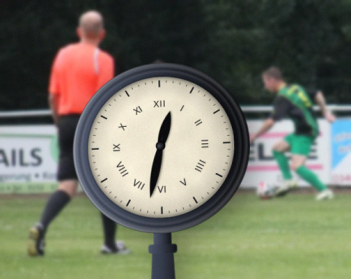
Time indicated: **12:32**
